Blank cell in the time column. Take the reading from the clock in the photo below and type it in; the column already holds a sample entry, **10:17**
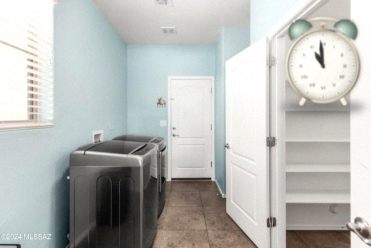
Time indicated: **10:59**
